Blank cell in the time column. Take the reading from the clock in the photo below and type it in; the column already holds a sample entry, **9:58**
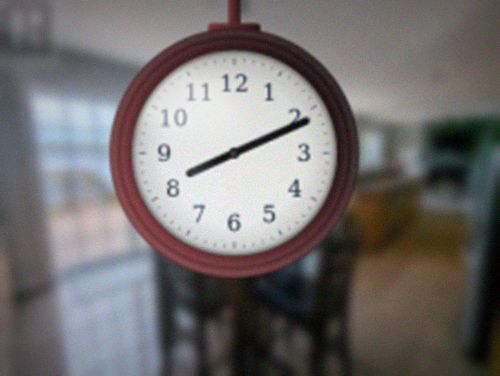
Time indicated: **8:11**
